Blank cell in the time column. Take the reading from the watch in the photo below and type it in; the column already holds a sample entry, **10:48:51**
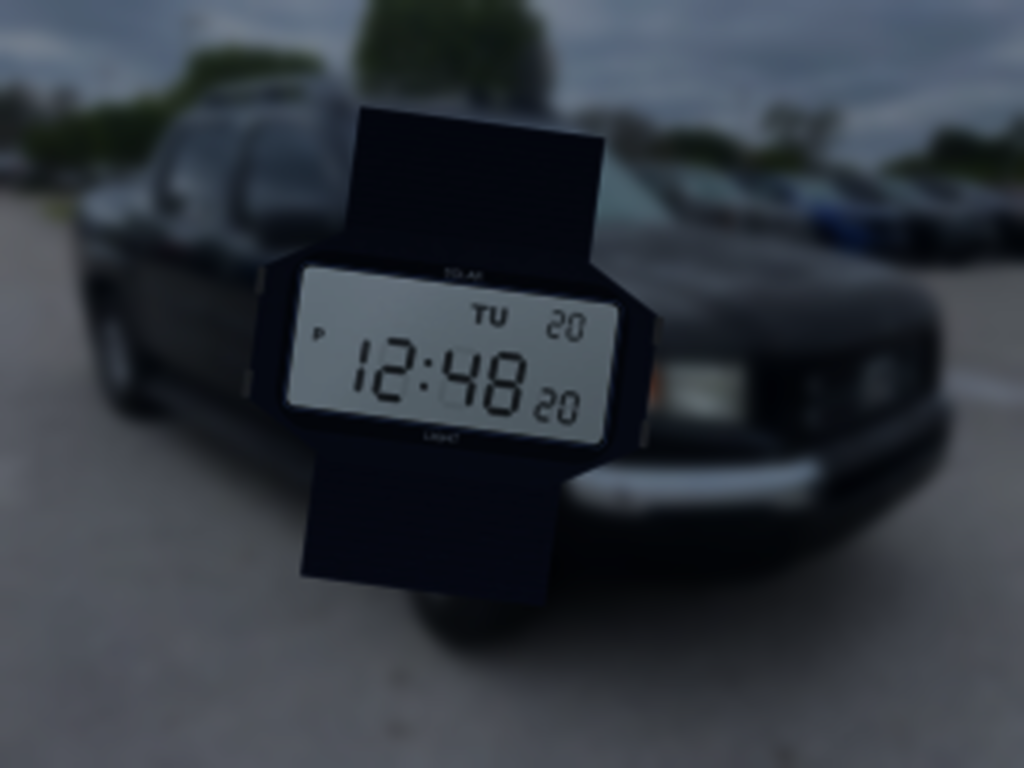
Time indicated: **12:48:20**
